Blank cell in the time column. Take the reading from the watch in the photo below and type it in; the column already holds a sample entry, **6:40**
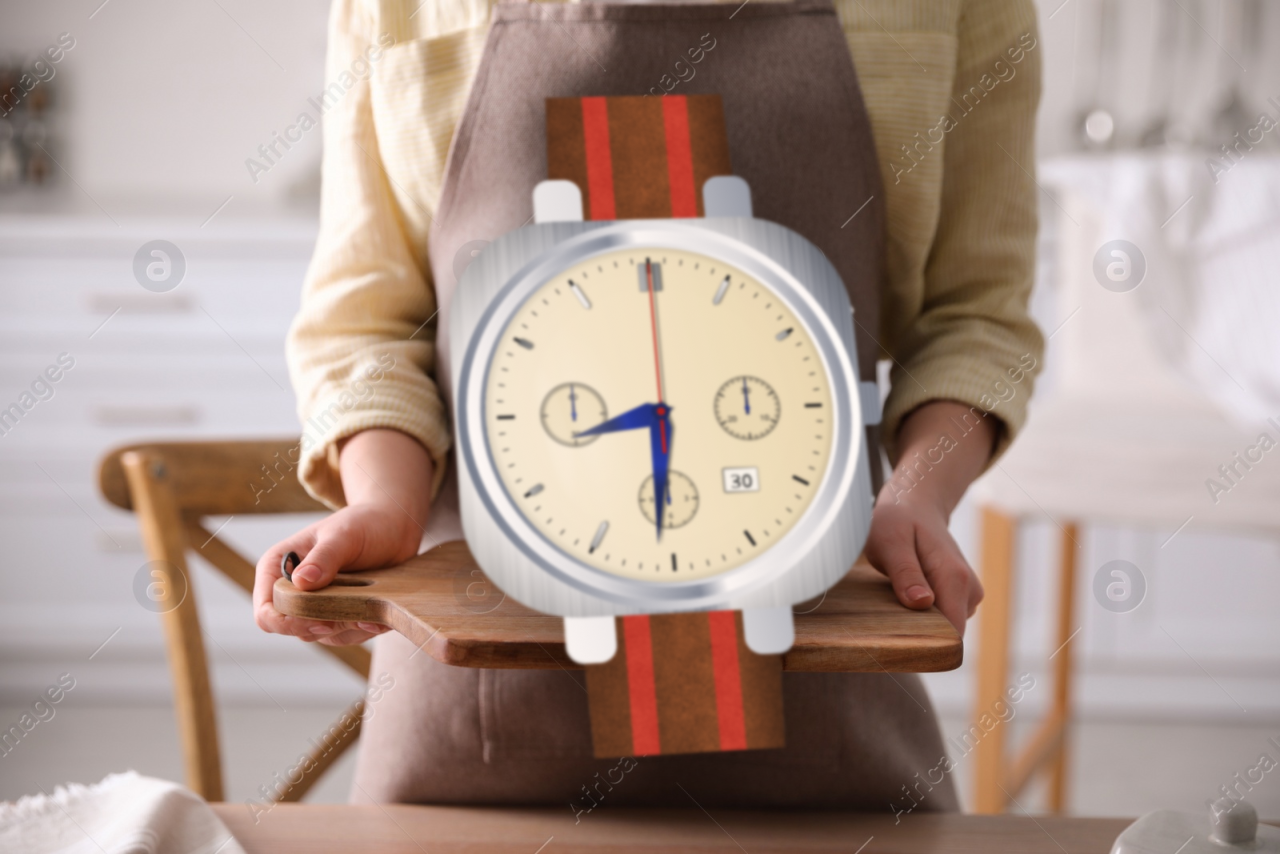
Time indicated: **8:31**
